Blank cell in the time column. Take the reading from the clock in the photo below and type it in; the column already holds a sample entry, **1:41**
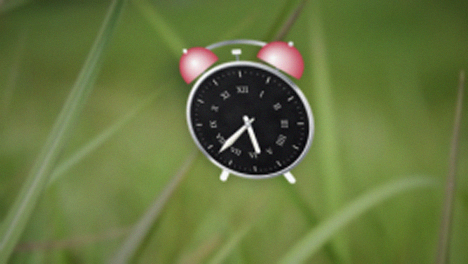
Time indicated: **5:38**
